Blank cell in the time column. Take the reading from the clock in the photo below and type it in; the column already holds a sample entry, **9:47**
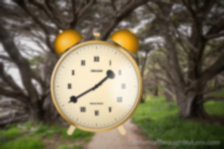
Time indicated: **1:40**
